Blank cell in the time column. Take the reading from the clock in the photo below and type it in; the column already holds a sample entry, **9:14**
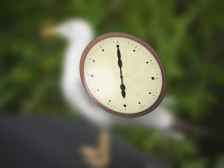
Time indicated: **6:00**
